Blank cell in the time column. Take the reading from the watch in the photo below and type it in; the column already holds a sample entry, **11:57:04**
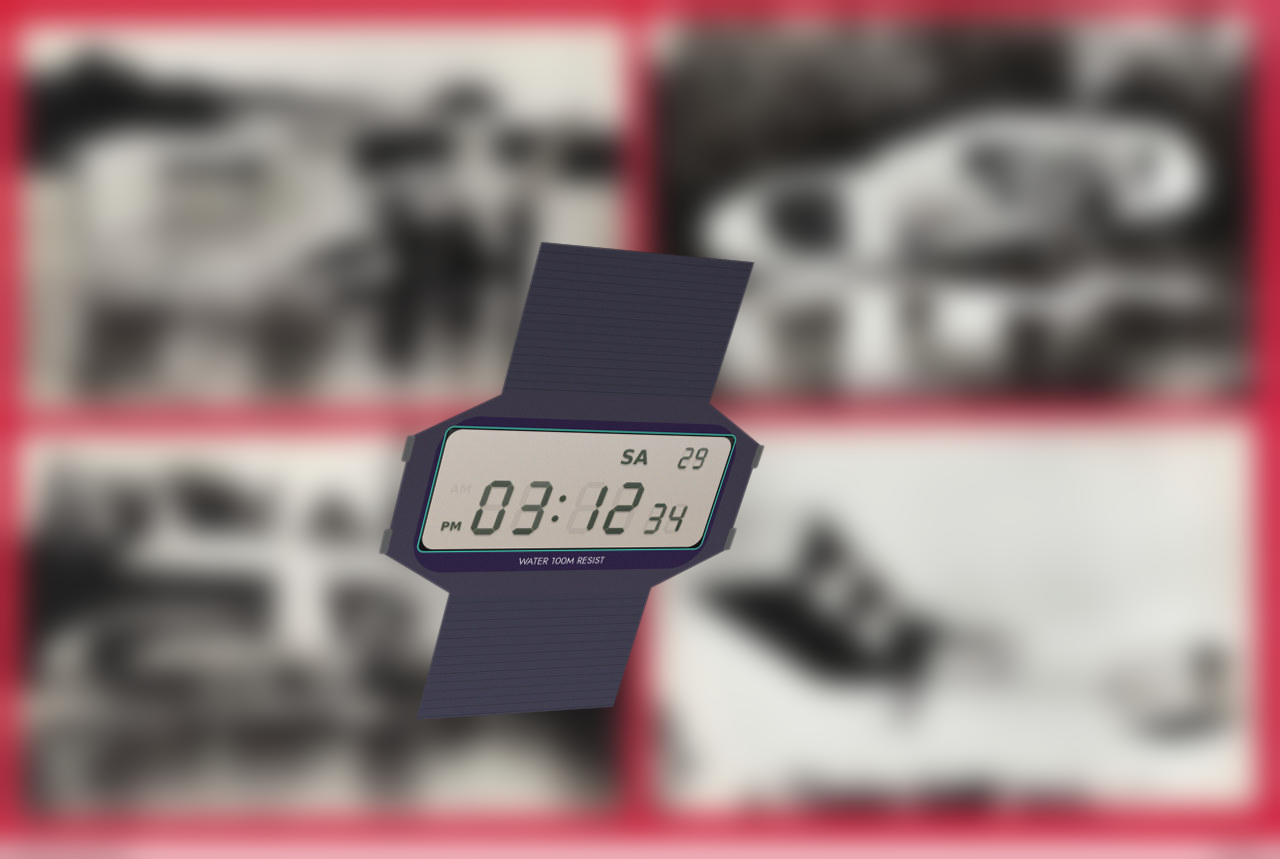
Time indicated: **3:12:34**
